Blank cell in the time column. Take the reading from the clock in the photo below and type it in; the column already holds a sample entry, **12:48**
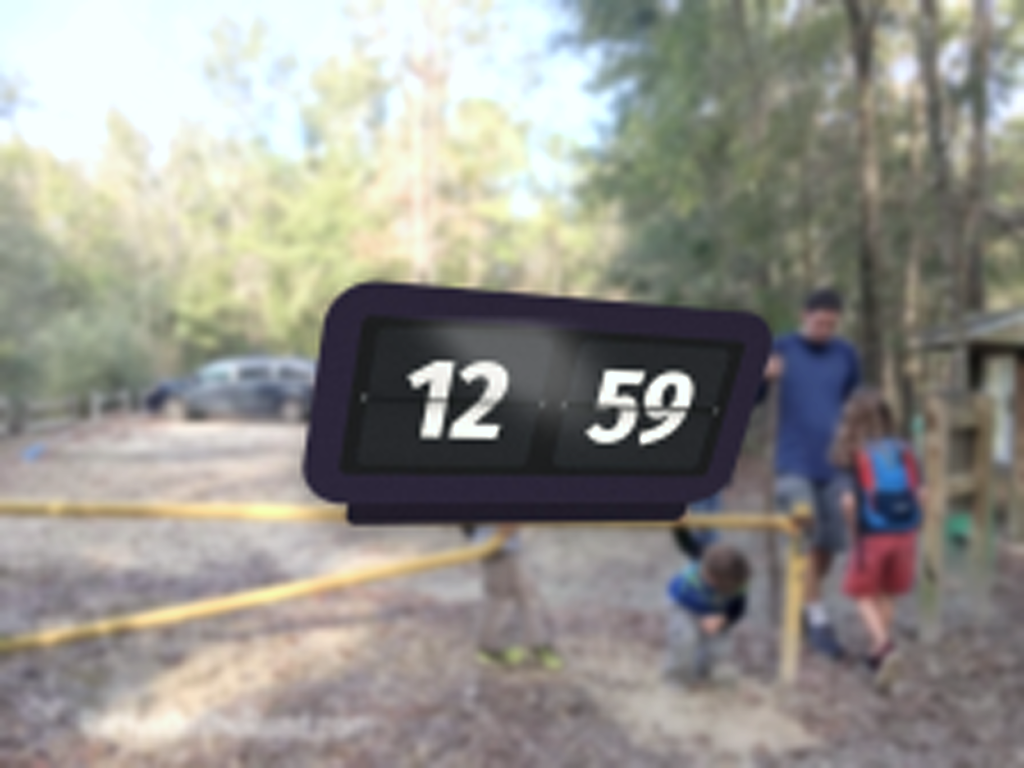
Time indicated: **12:59**
